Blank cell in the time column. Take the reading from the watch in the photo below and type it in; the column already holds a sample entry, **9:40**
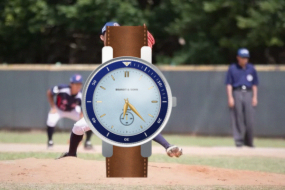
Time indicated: **6:23**
